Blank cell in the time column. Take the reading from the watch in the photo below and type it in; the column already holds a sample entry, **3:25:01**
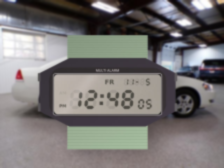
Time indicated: **12:48:05**
